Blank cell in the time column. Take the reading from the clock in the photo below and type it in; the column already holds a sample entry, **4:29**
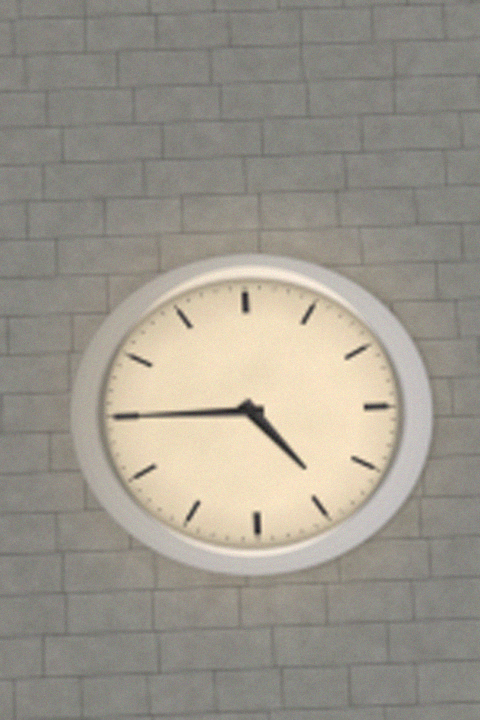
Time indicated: **4:45**
